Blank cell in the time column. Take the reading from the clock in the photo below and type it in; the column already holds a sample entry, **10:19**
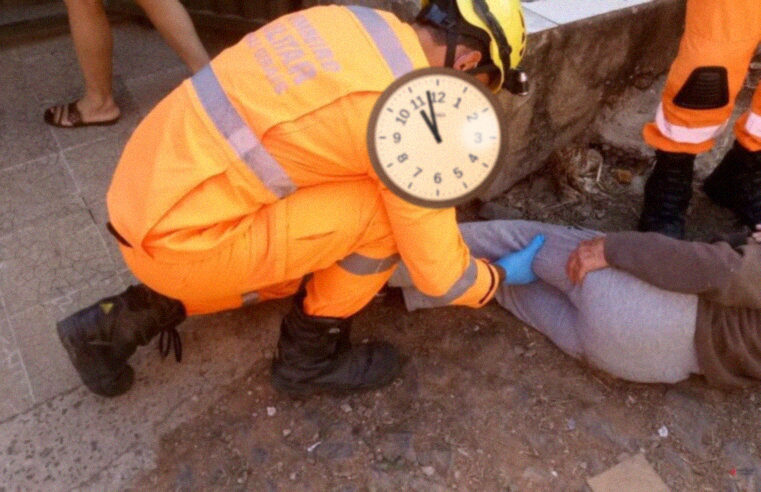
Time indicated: **10:58**
